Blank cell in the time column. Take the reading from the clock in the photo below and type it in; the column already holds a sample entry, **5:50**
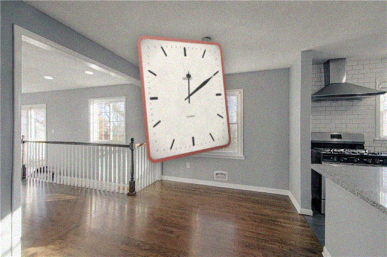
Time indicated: **12:10**
